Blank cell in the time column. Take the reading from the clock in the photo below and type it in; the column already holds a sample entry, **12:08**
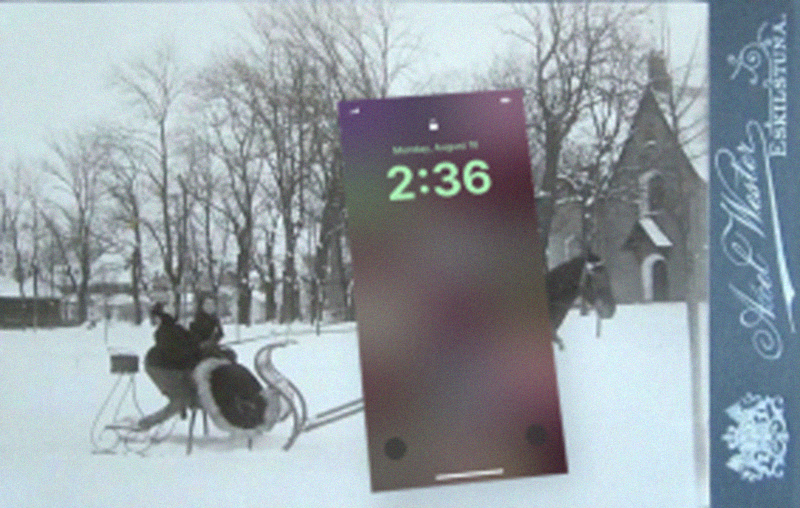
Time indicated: **2:36**
